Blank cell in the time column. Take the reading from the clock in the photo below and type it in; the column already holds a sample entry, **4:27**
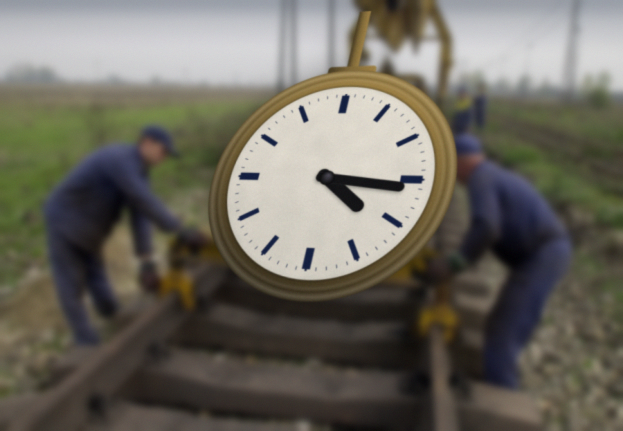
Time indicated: **4:16**
